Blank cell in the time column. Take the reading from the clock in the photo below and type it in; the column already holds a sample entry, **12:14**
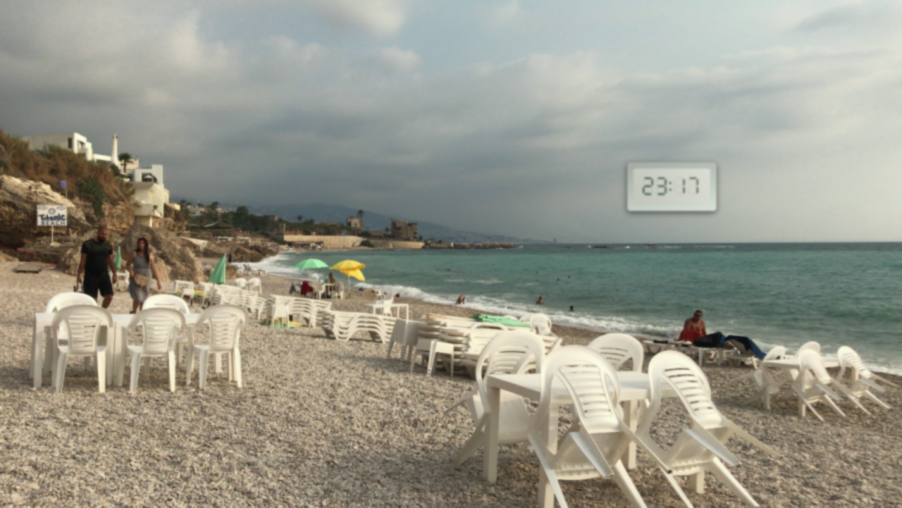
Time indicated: **23:17**
